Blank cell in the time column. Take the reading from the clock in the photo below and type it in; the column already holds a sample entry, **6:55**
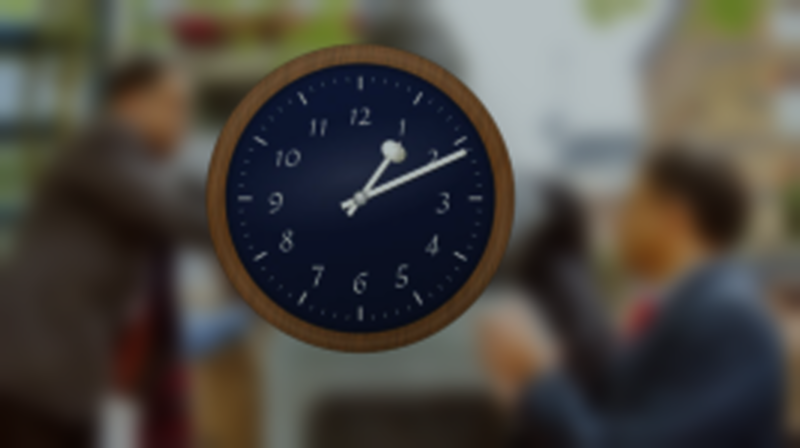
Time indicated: **1:11**
